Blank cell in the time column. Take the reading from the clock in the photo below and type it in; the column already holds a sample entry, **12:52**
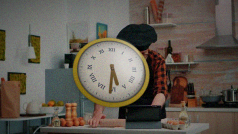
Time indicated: **5:31**
